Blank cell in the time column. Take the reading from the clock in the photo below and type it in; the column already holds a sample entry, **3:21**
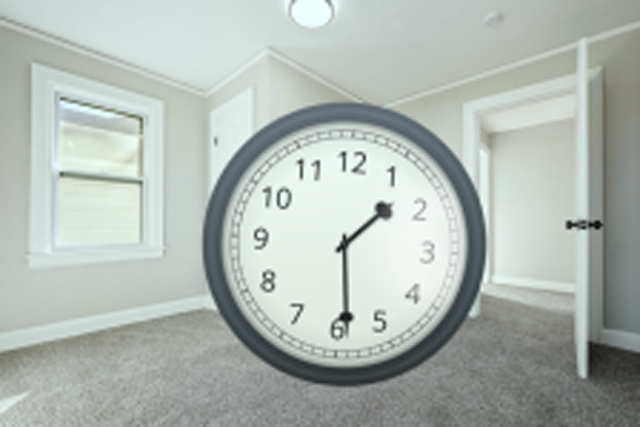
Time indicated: **1:29**
